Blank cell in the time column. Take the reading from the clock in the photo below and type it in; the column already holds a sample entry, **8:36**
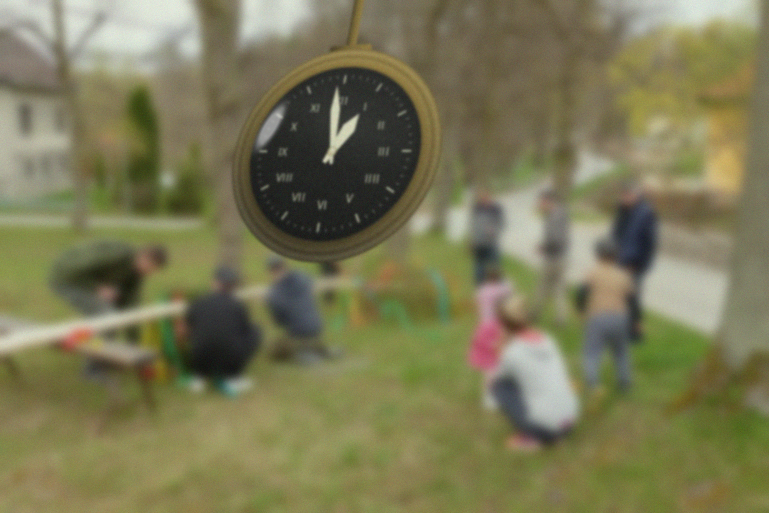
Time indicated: **12:59**
